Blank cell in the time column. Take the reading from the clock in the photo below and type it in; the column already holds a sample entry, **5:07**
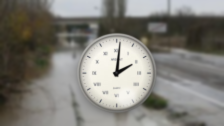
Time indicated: **2:01**
